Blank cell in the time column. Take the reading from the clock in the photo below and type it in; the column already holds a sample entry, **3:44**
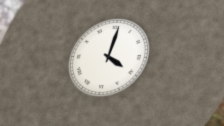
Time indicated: **4:01**
